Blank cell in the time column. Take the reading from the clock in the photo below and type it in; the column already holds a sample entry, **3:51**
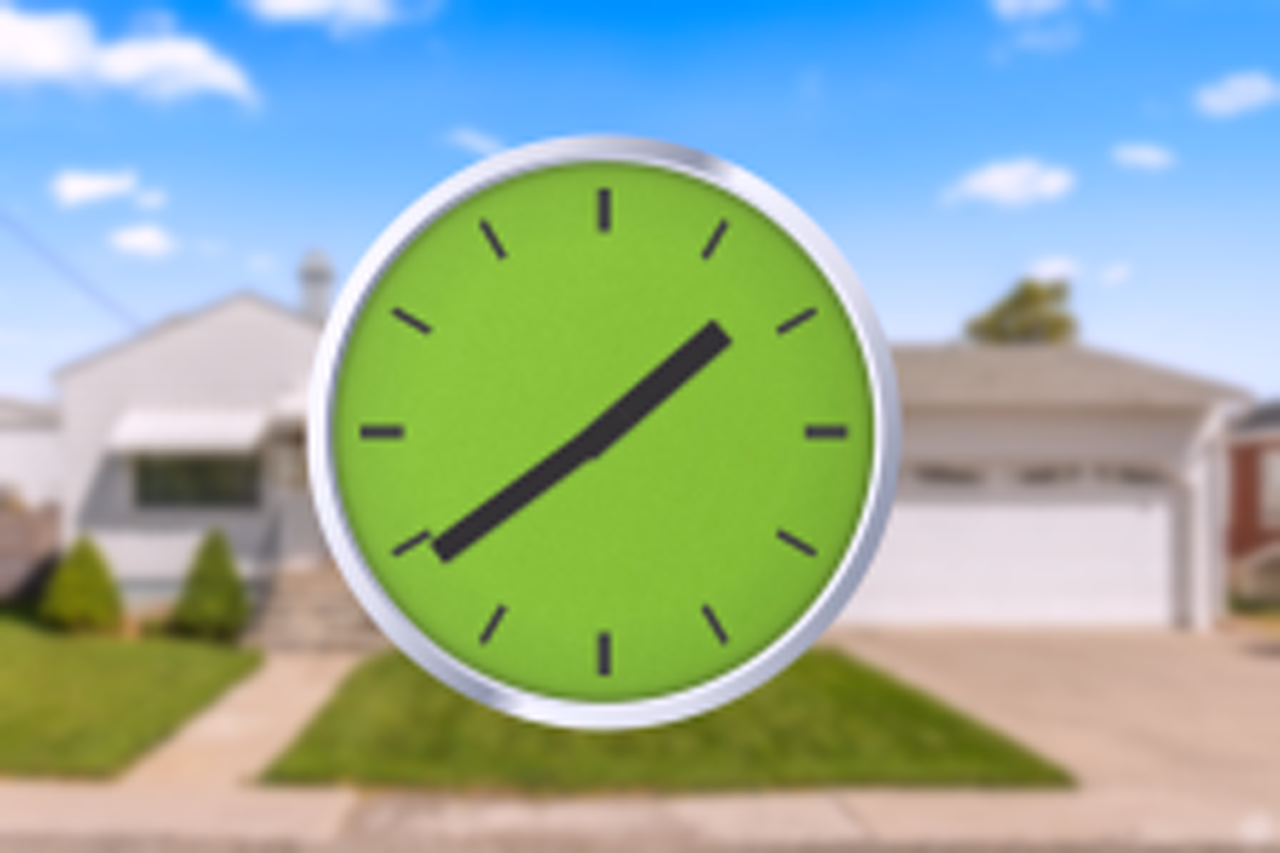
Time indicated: **1:39**
